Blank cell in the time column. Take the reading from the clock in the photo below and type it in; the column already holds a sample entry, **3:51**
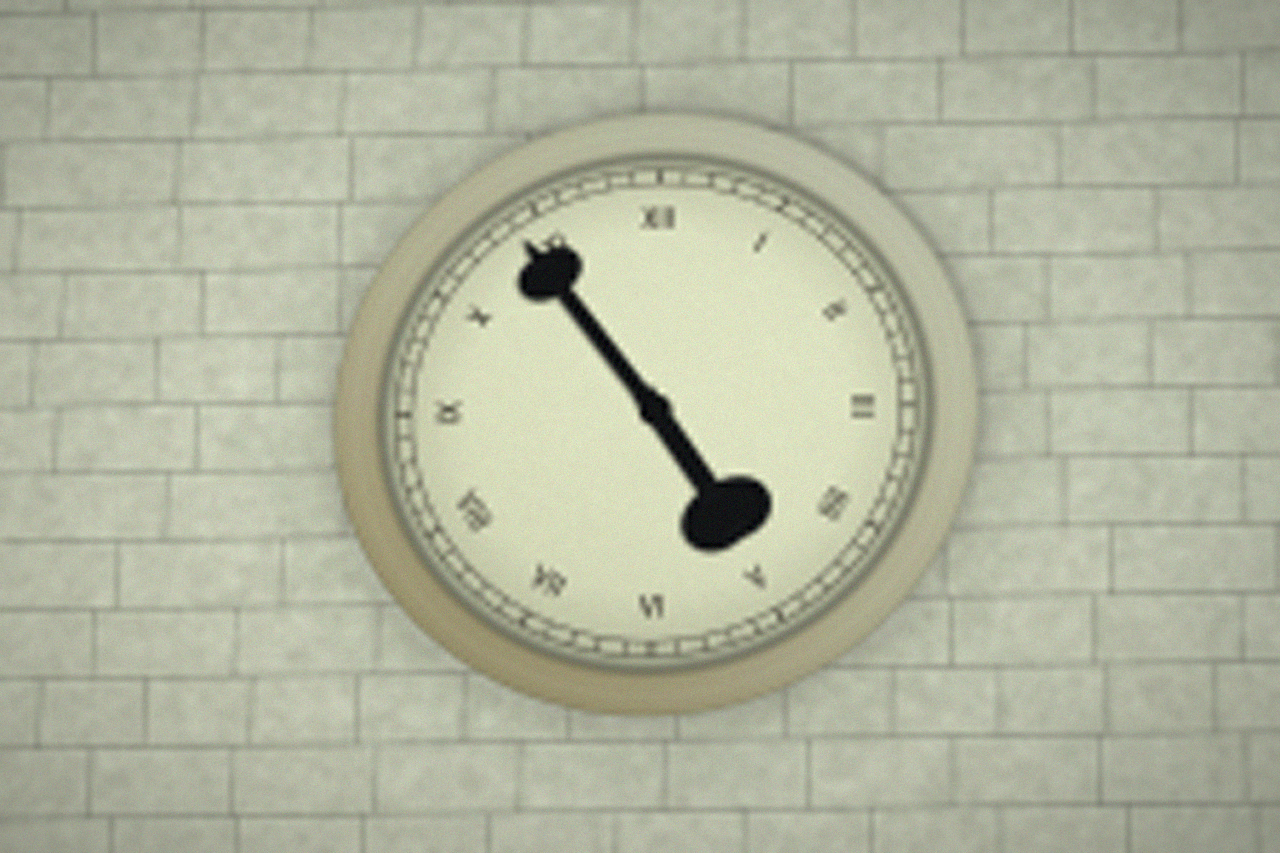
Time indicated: **4:54**
